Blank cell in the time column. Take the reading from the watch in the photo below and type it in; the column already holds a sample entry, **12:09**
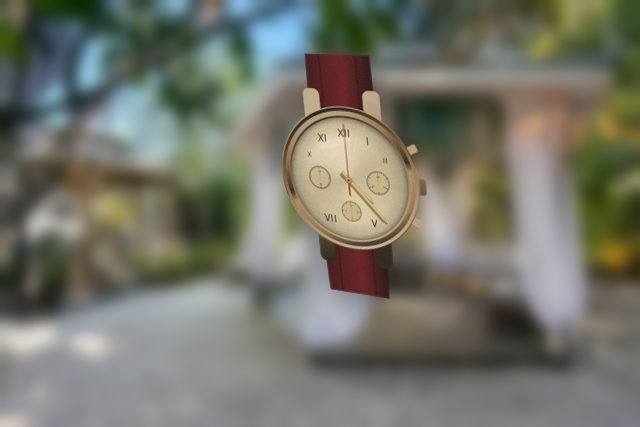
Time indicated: **4:23**
